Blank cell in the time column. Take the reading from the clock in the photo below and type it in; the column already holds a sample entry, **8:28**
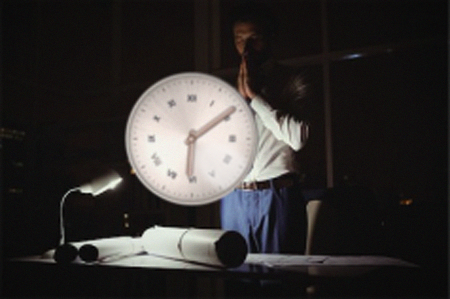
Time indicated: **6:09**
